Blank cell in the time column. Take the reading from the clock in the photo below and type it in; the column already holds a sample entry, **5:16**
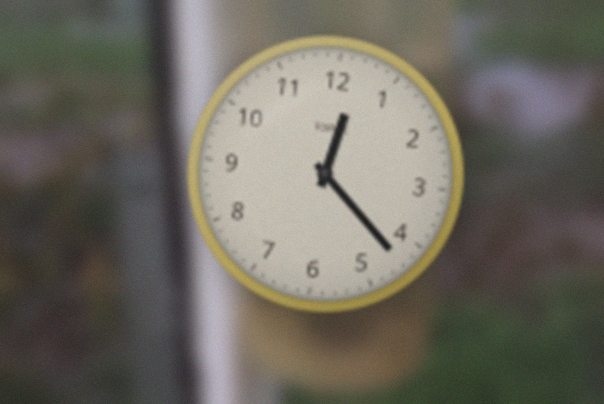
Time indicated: **12:22**
